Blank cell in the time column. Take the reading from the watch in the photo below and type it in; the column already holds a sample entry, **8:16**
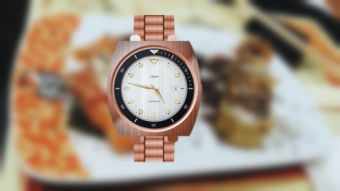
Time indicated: **4:47**
